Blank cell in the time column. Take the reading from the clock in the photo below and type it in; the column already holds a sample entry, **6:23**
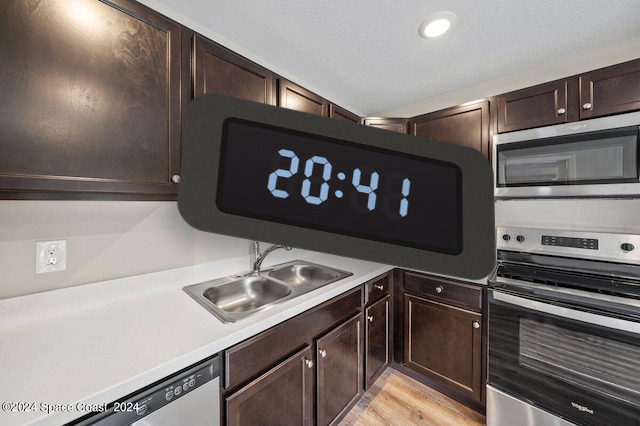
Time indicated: **20:41**
